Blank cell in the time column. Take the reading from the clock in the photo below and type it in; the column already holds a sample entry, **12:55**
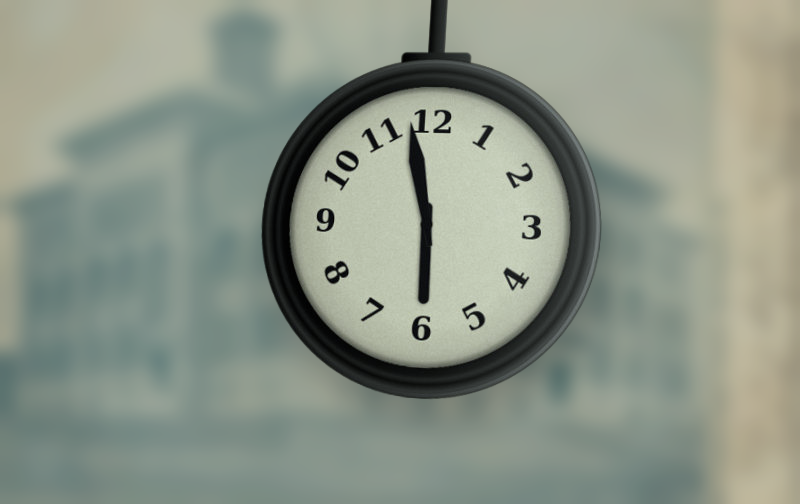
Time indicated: **5:58**
